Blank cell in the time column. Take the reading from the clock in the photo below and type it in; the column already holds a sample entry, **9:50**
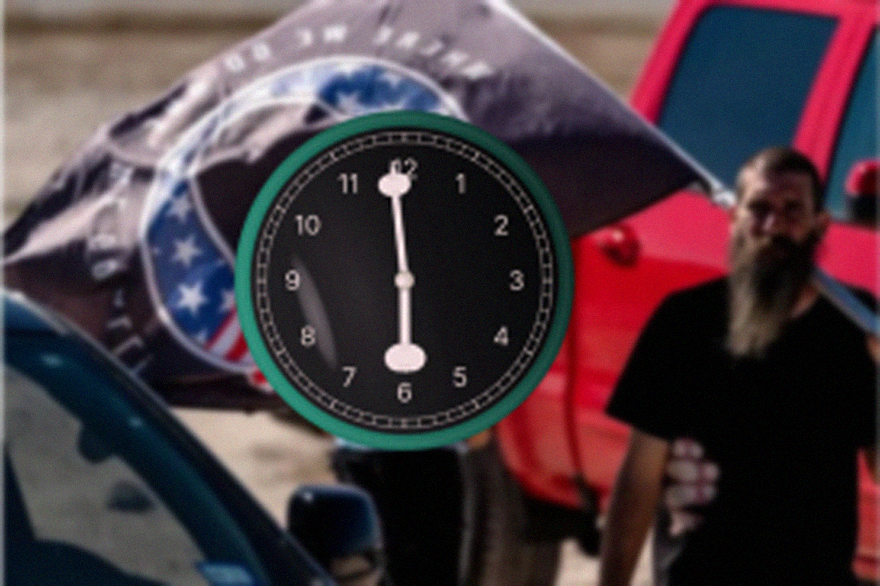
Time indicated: **5:59**
